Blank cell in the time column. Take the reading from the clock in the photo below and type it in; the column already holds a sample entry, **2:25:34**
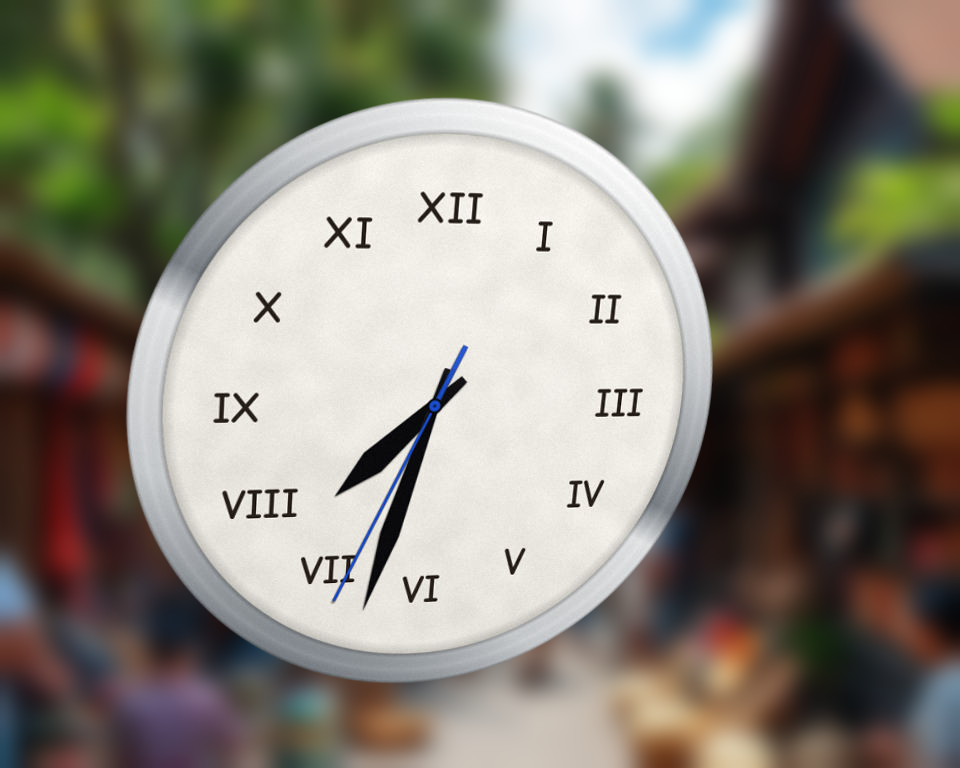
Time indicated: **7:32:34**
